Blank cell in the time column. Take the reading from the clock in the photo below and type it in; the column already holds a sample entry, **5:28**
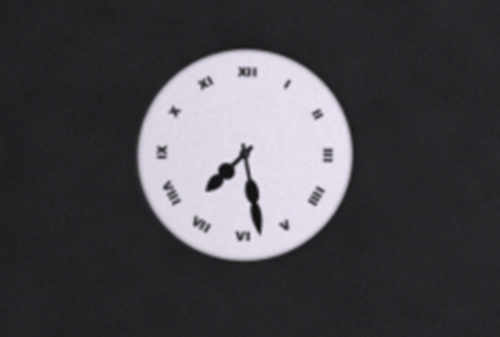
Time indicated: **7:28**
